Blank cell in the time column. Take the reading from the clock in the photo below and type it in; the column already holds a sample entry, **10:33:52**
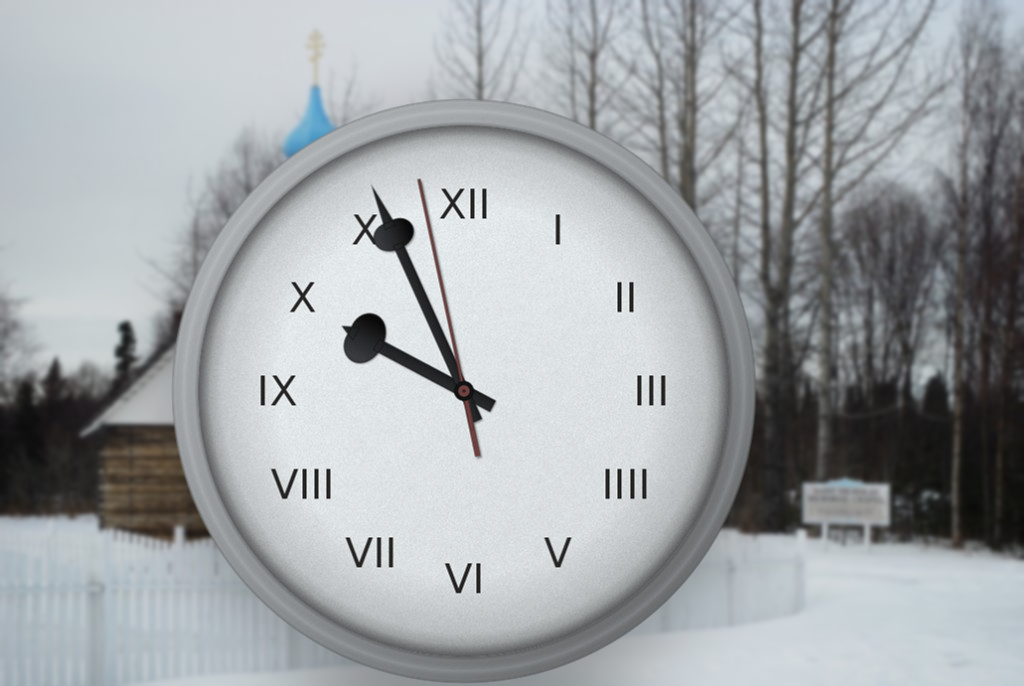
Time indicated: **9:55:58**
